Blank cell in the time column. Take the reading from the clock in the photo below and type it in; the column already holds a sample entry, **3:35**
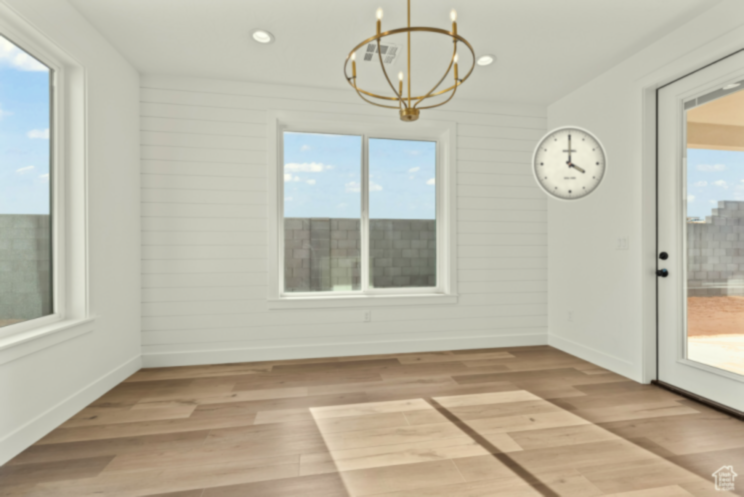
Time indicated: **4:00**
